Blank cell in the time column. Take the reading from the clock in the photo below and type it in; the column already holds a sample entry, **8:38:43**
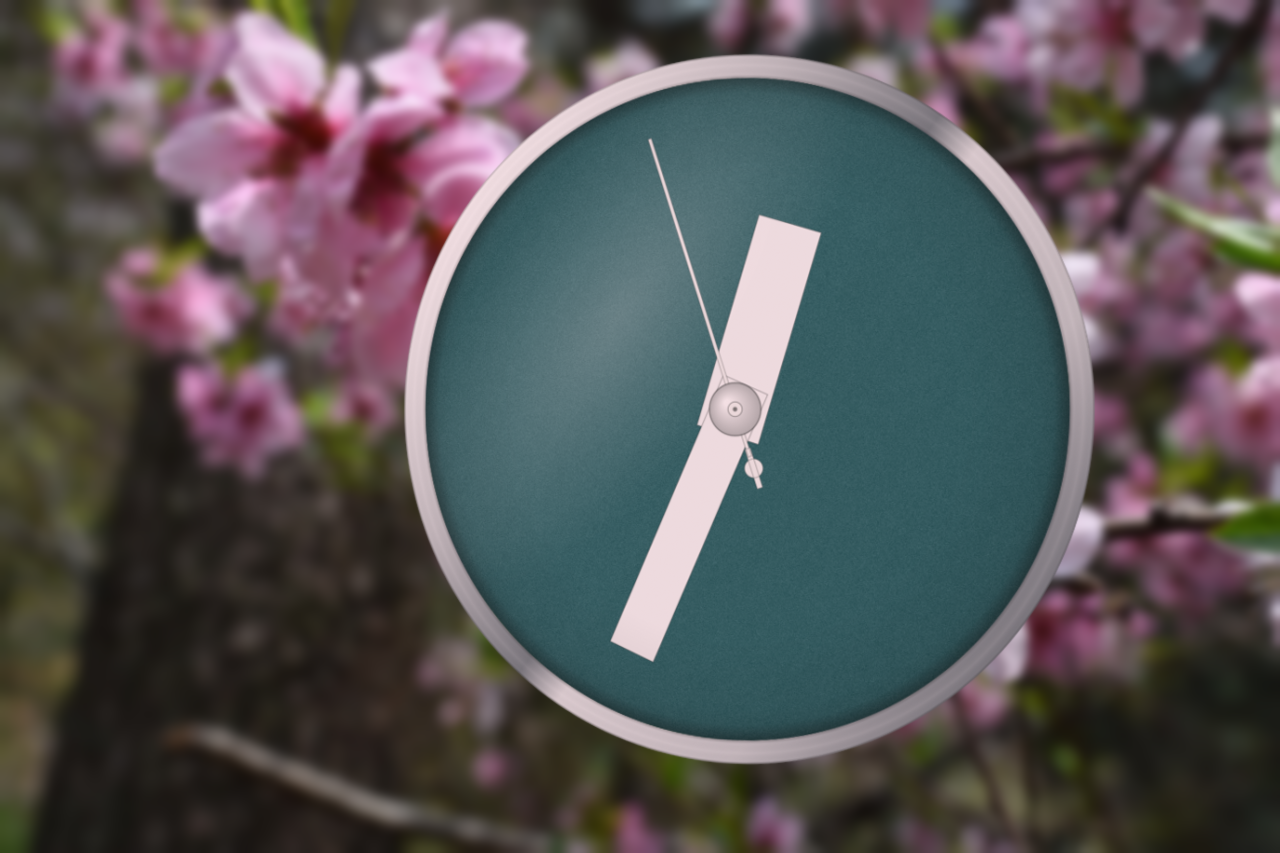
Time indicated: **12:33:57**
